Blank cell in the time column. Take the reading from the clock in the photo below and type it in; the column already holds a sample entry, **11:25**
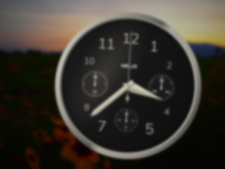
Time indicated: **3:38**
